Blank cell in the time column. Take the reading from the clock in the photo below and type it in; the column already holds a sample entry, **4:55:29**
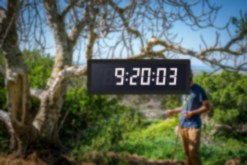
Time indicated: **9:20:03**
